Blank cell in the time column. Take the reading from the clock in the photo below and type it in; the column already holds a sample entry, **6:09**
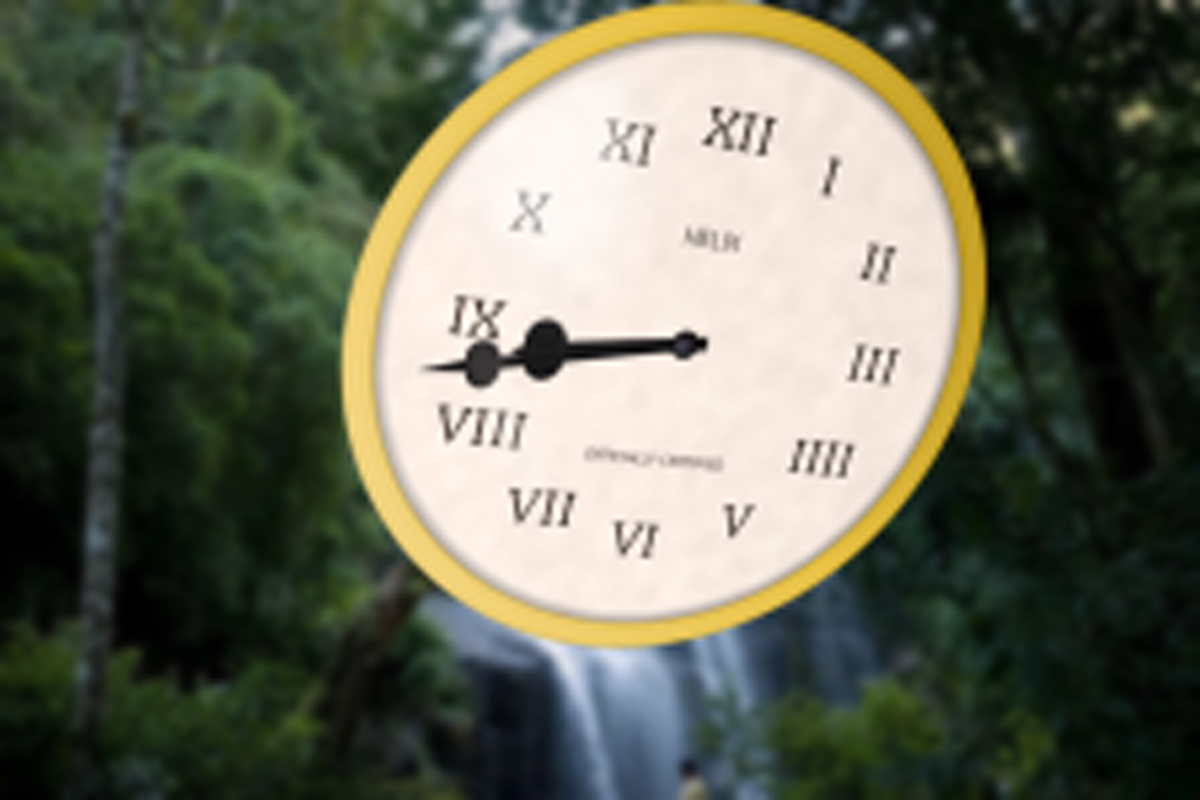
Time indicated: **8:43**
